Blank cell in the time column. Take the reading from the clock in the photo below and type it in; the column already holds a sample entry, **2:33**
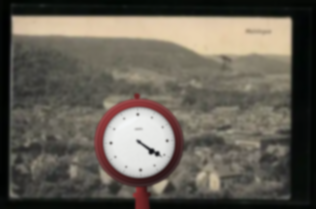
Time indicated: **4:21**
